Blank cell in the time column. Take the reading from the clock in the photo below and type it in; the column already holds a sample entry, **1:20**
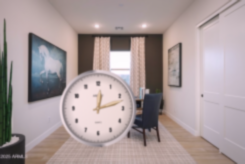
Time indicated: **12:12**
